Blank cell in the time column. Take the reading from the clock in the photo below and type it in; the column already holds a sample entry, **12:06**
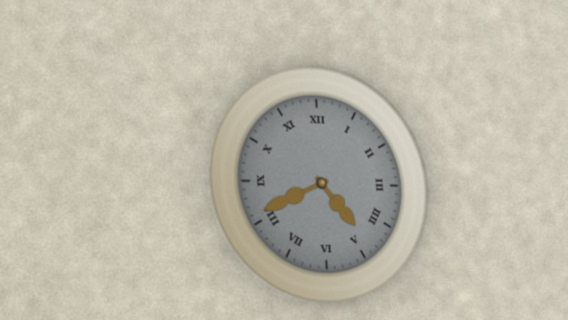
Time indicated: **4:41**
